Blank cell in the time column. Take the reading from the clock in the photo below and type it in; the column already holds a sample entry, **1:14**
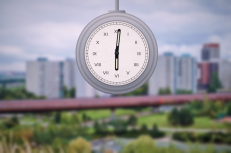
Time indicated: **6:01**
